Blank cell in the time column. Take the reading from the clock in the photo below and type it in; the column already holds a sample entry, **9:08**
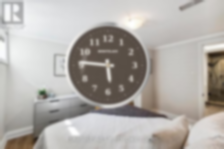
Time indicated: **5:46**
